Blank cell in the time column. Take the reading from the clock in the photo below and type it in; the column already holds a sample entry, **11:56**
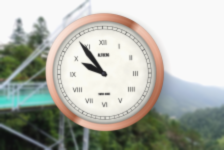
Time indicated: **9:54**
